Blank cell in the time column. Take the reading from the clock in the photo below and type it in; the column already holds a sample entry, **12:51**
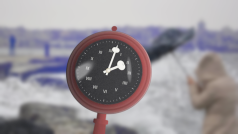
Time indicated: **2:02**
